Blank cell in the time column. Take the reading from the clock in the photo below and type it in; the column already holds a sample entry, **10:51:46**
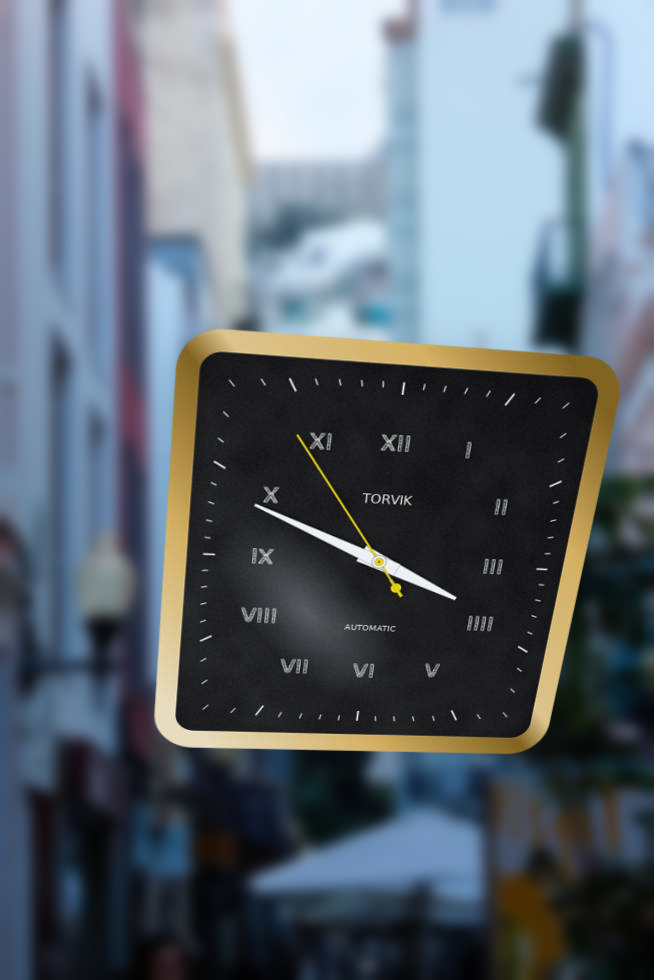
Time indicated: **3:48:54**
